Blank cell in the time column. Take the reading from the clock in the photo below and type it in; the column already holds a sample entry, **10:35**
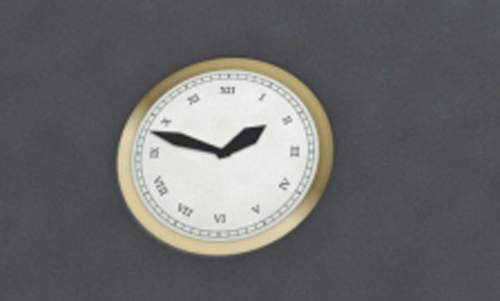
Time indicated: **1:48**
